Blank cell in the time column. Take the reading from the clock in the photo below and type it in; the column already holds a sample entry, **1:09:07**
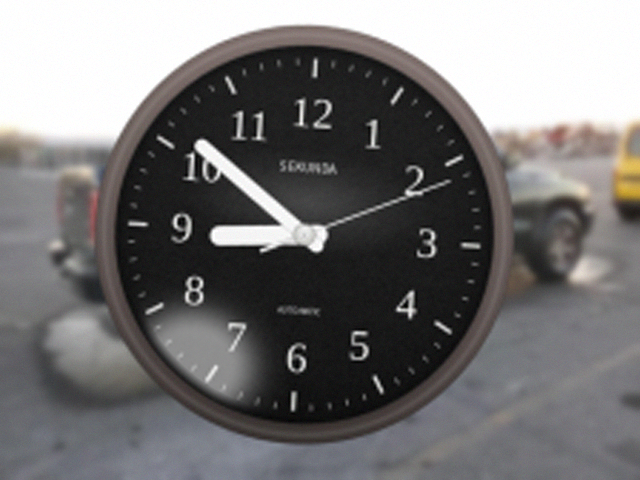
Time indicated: **8:51:11**
